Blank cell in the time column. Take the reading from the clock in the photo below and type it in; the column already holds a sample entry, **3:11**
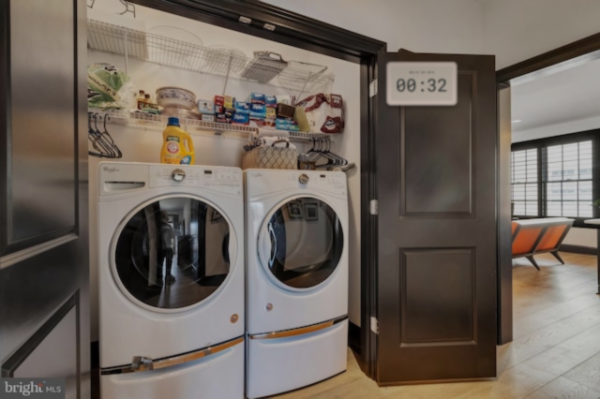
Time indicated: **0:32**
